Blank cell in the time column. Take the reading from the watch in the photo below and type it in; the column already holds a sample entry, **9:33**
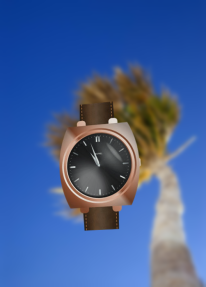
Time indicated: **10:57**
